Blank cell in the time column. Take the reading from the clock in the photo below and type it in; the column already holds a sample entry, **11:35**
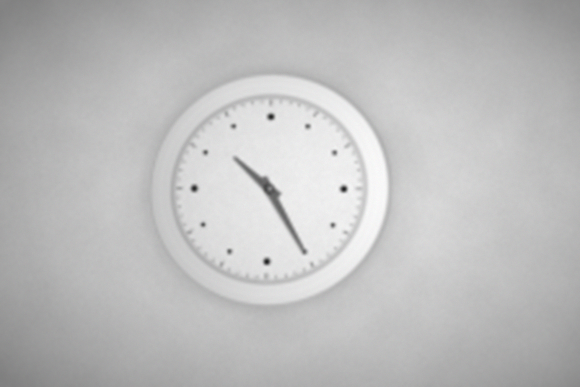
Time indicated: **10:25**
